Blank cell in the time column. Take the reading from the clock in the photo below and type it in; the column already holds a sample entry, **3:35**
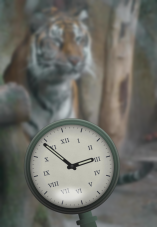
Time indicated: **2:54**
